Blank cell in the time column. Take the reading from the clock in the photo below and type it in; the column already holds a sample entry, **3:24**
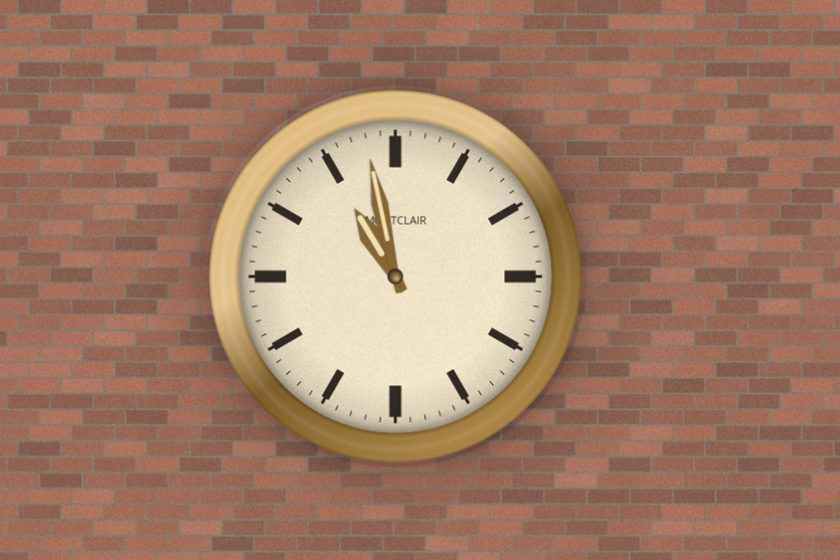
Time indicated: **10:58**
